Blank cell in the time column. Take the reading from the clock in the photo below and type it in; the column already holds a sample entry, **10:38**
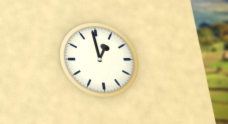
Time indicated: **12:59**
